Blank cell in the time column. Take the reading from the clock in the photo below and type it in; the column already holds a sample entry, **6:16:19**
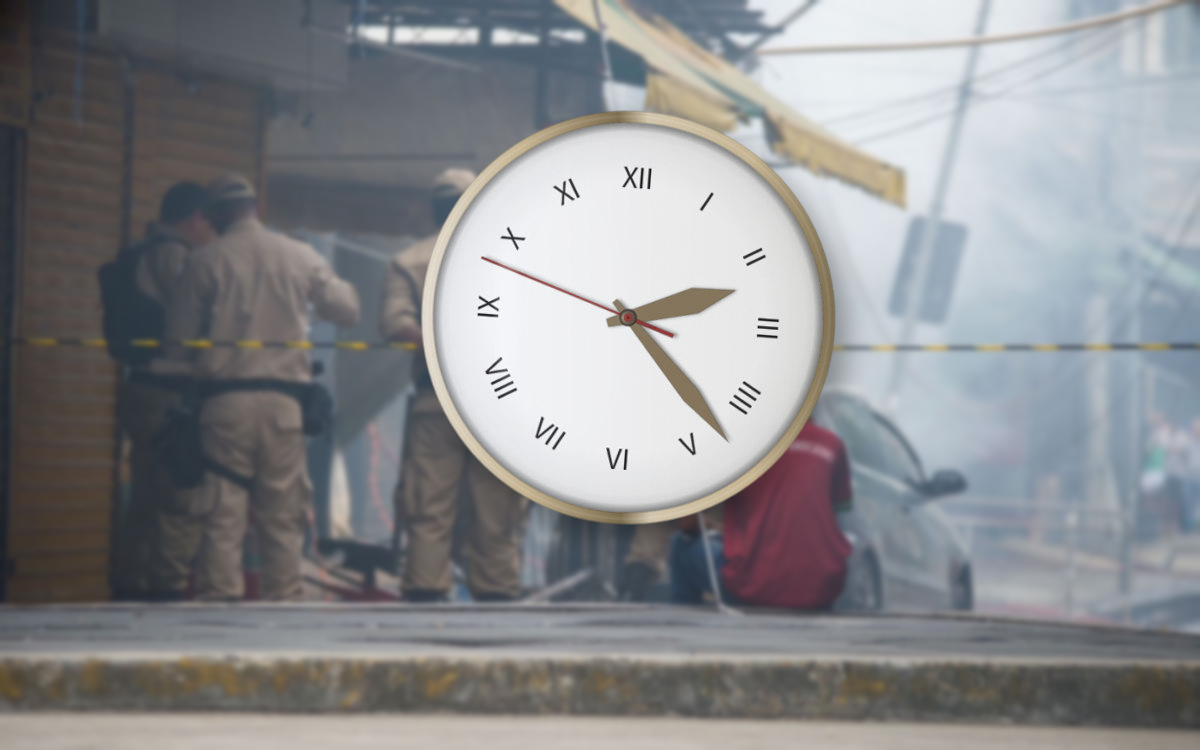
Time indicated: **2:22:48**
